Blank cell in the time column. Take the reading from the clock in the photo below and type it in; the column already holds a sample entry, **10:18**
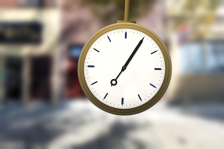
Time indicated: **7:05**
